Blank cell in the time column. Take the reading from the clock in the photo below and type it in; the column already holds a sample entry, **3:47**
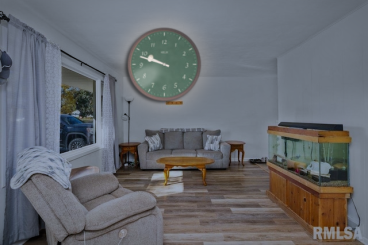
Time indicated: **9:48**
